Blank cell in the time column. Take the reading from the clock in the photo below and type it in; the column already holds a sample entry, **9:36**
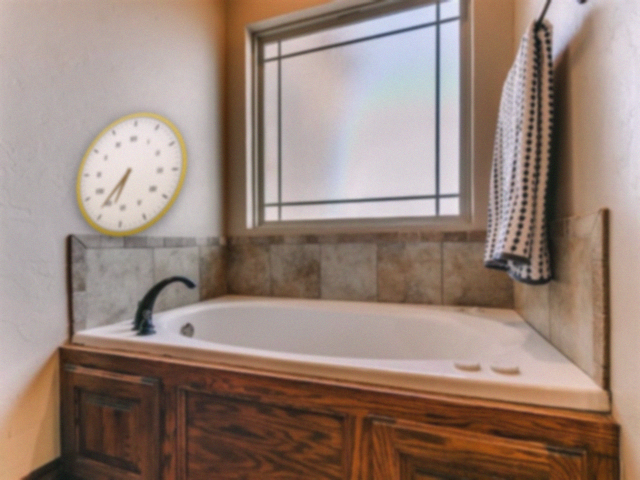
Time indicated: **6:36**
